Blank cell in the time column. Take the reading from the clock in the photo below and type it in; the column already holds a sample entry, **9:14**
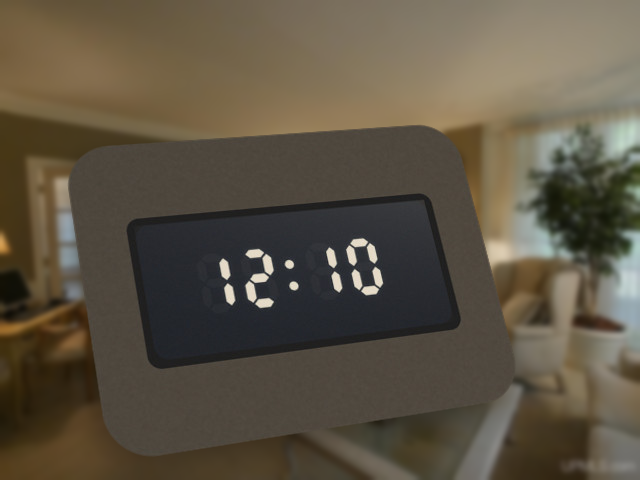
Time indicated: **12:10**
